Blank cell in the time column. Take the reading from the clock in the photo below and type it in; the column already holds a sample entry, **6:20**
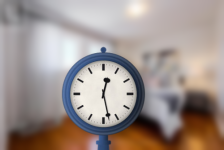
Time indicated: **12:28**
